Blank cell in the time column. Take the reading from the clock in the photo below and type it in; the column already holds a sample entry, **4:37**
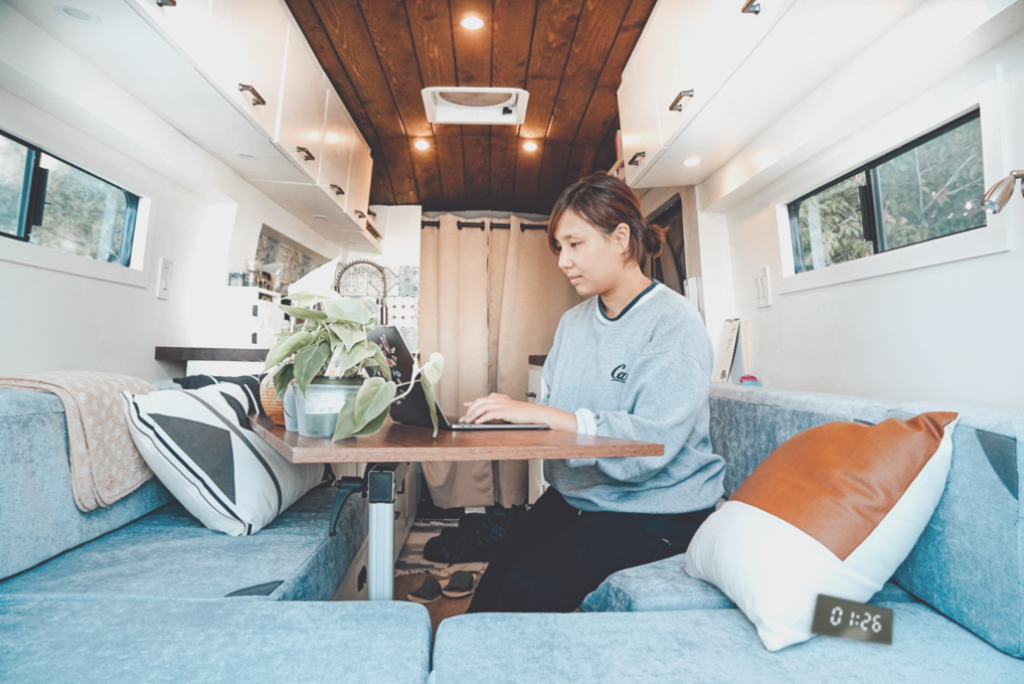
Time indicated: **1:26**
